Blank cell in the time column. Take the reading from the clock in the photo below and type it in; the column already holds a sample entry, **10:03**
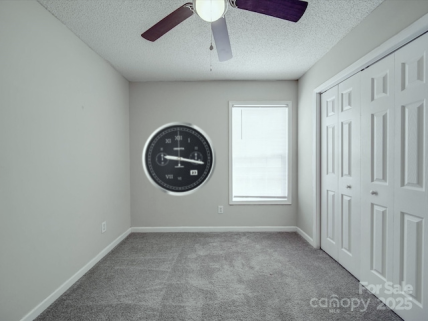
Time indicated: **9:17**
